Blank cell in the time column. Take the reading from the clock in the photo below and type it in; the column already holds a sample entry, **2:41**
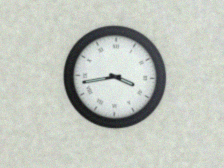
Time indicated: **3:43**
